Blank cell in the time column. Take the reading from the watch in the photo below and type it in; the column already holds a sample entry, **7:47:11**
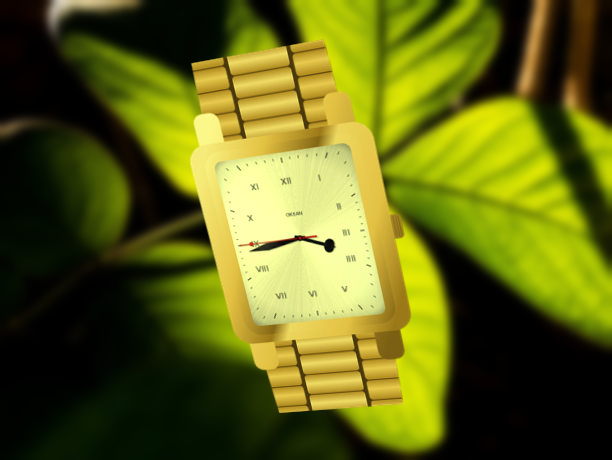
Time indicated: **3:43:45**
